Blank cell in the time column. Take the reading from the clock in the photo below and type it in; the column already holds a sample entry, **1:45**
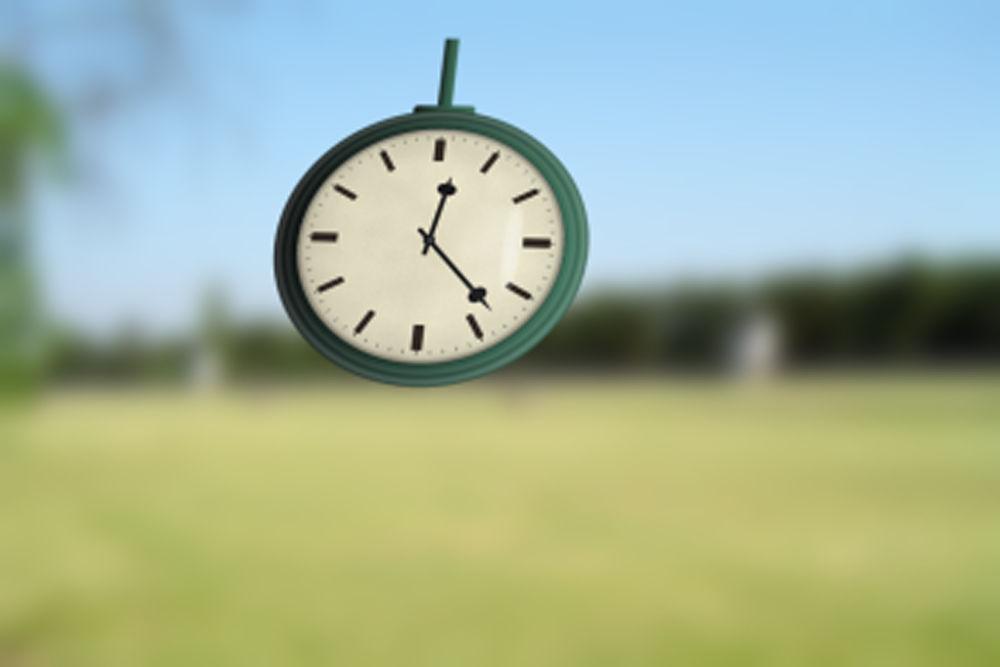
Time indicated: **12:23**
